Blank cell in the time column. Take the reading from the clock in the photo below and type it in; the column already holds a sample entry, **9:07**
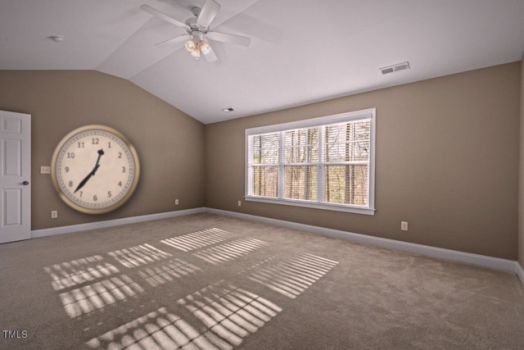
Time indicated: **12:37**
